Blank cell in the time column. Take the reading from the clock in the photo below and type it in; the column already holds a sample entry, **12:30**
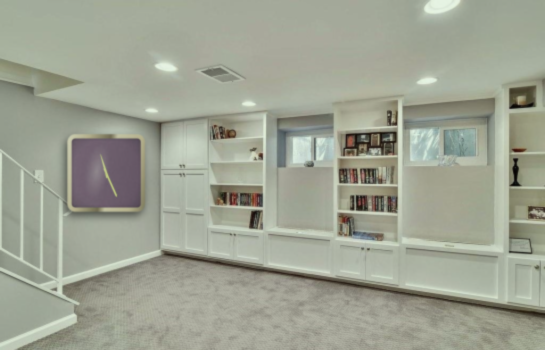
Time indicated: **11:26**
